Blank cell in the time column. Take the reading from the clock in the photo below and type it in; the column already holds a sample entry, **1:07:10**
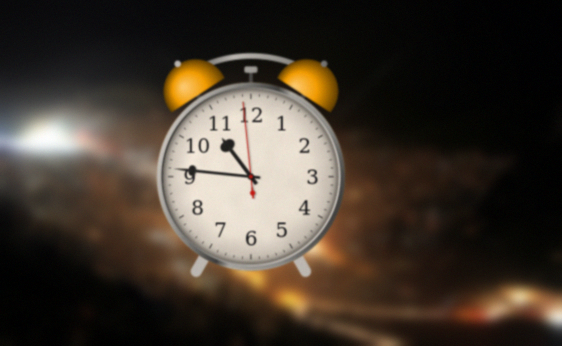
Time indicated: **10:45:59**
